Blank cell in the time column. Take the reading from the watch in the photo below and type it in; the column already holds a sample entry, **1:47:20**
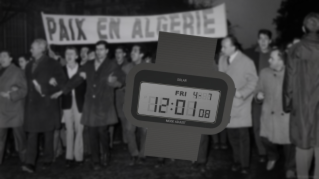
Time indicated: **12:01:08**
